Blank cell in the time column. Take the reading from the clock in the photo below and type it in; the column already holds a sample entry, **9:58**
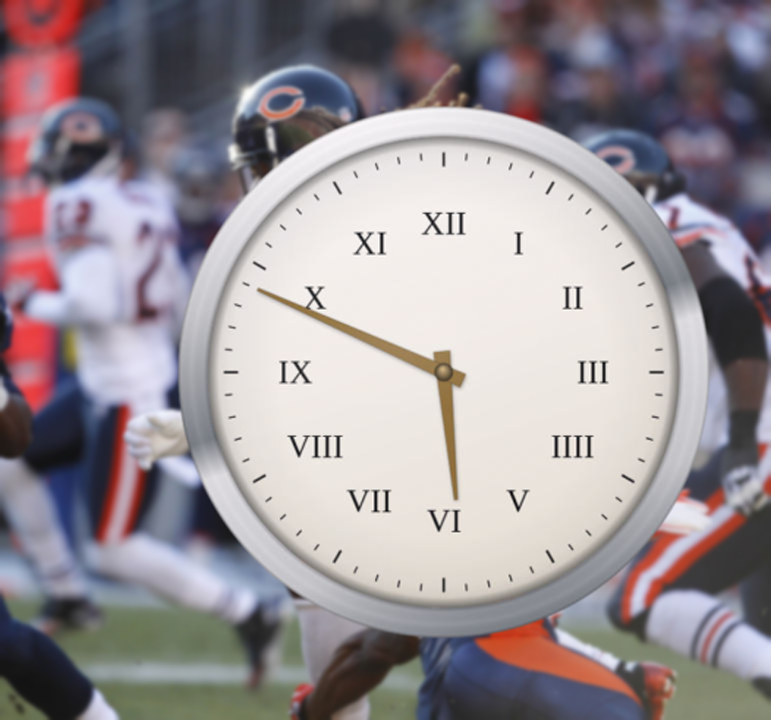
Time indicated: **5:49**
